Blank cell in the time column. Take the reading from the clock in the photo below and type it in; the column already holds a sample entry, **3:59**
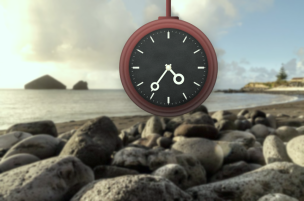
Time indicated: **4:36**
